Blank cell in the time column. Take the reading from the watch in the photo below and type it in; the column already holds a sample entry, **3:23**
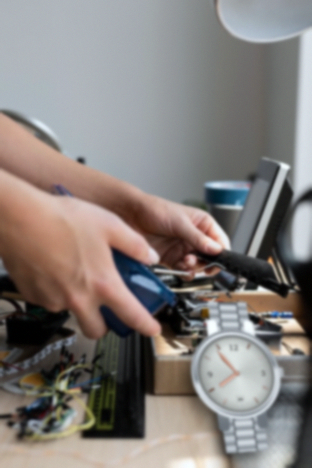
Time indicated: **7:54**
